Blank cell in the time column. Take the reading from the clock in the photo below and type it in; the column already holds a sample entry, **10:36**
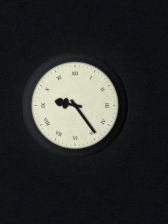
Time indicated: **9:24**
